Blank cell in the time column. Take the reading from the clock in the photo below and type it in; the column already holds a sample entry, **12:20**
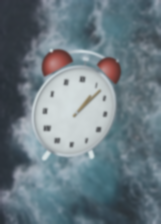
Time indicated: **1:07**
